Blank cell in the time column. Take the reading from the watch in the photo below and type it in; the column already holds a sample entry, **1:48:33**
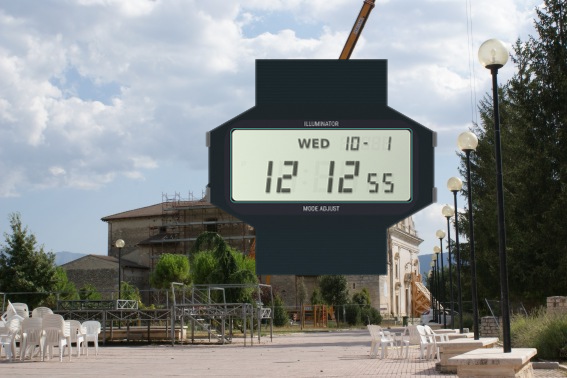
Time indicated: **12:12:55**
